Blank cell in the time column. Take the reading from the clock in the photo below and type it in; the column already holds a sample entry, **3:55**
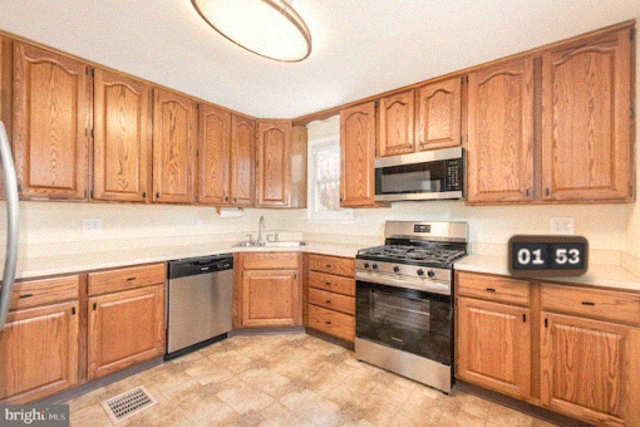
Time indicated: **1:53**
